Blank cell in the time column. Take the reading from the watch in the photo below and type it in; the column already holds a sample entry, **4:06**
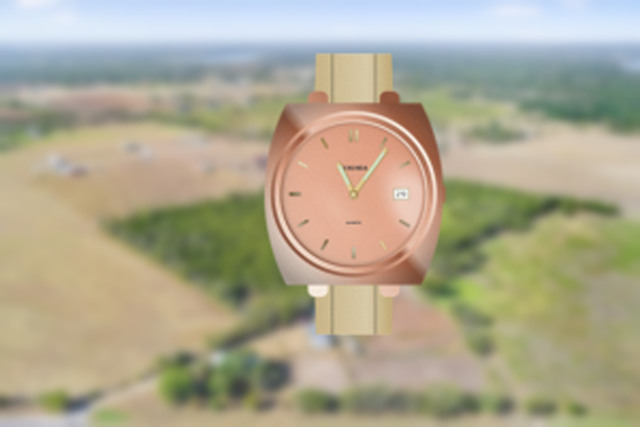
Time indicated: **11:06**
